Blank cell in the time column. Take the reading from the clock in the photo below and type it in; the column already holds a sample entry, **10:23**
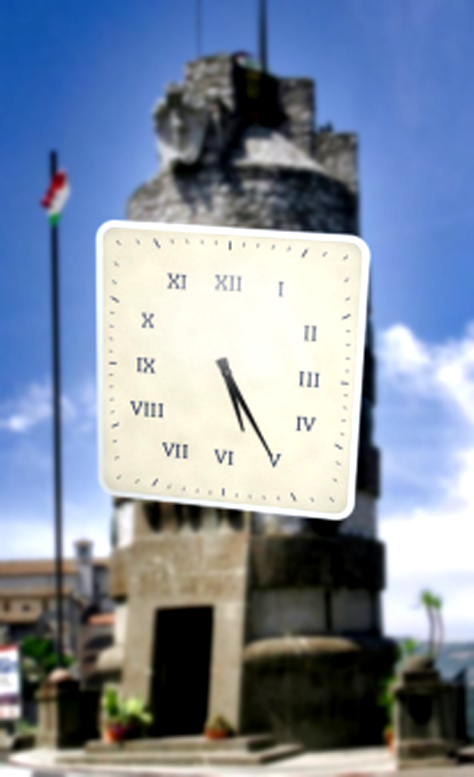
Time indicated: **5:25**
